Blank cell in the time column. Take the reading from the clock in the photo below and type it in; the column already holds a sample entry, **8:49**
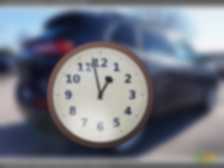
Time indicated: **12:58**
